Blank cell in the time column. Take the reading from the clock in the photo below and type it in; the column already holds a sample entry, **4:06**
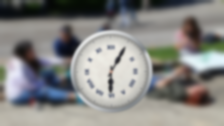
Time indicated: **6:05**
